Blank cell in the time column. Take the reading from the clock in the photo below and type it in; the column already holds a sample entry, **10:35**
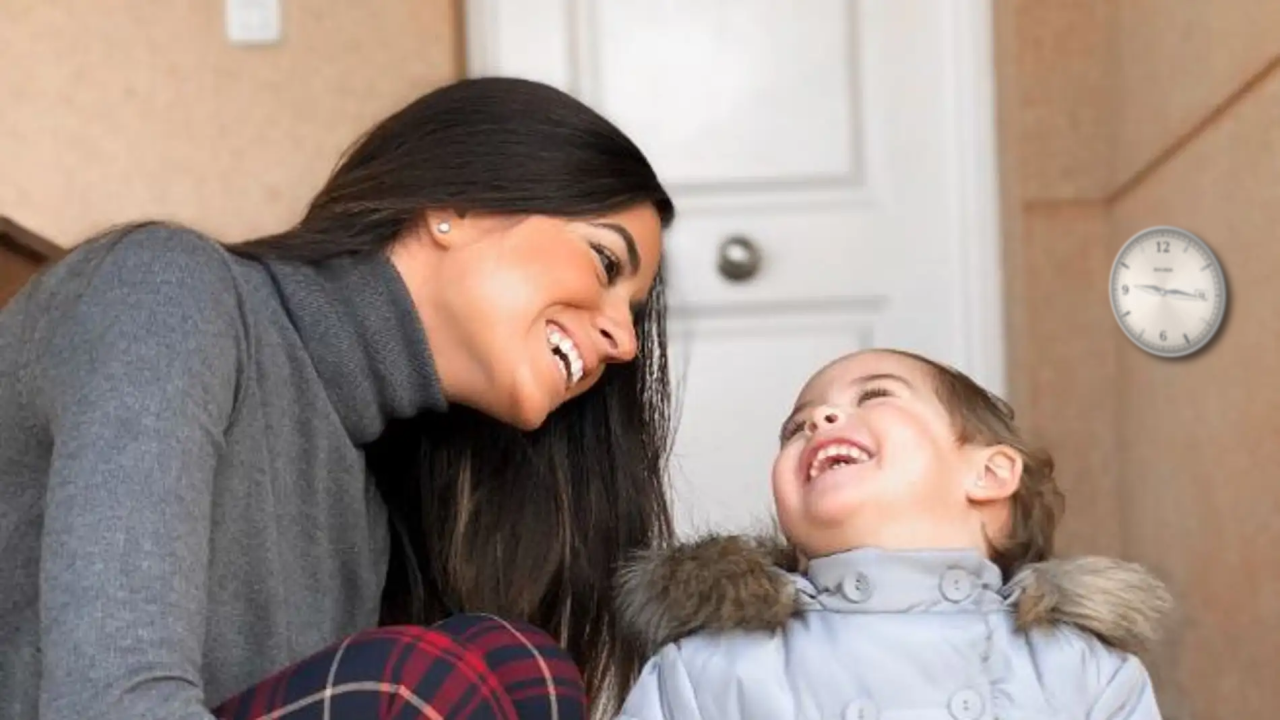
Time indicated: **9:16**
